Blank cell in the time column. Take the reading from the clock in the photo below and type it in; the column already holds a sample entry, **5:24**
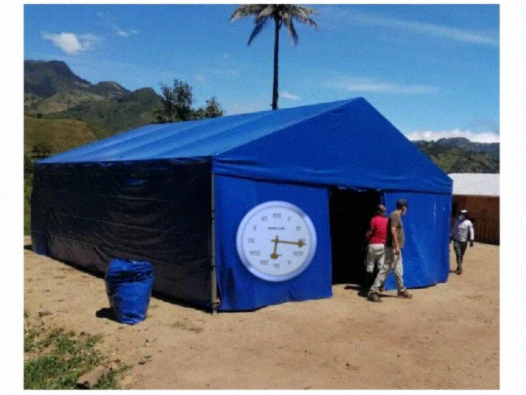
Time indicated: **6:16**
